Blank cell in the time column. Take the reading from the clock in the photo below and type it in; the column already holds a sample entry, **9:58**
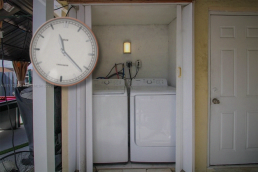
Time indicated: **11:22**
